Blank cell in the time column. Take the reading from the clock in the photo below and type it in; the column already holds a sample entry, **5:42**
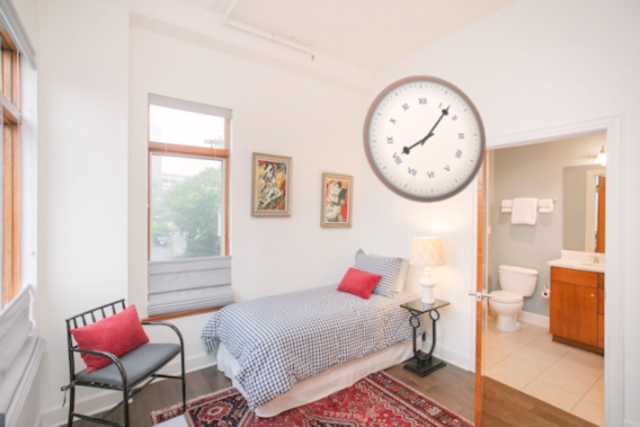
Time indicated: **8:07**
